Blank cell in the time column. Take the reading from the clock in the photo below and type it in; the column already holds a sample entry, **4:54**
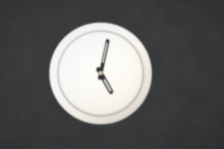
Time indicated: **5:02**
